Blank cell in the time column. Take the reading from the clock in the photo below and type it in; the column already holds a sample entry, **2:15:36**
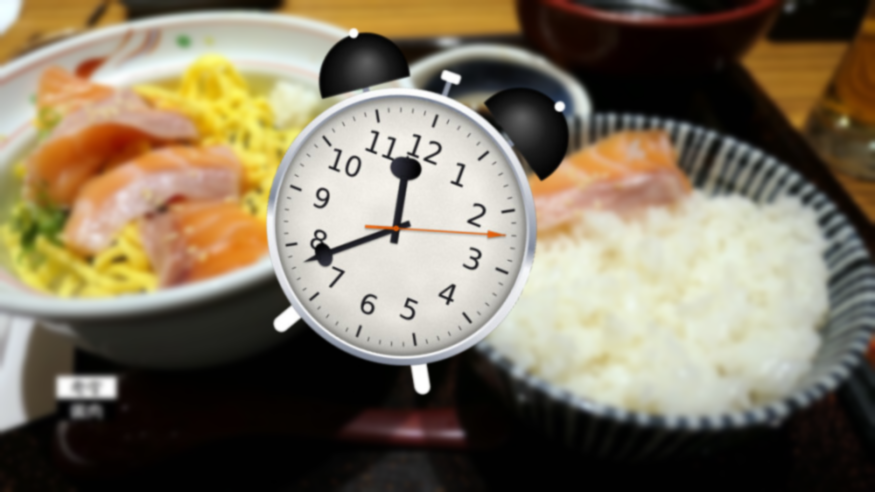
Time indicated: **11:38:12**
